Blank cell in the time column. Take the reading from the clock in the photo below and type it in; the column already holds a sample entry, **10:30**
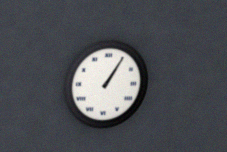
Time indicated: **1:05**
